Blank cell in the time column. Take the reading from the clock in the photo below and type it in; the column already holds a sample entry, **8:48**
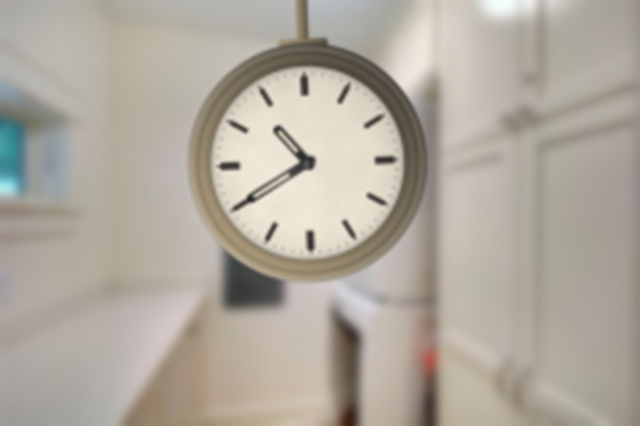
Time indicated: **10:40**
